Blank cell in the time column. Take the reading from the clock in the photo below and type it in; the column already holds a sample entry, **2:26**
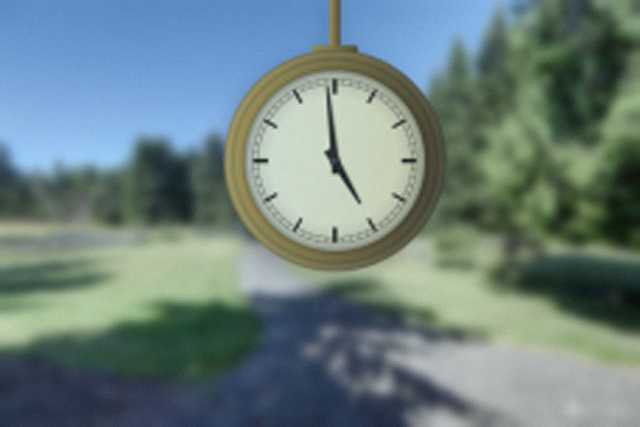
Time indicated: **4:59**
